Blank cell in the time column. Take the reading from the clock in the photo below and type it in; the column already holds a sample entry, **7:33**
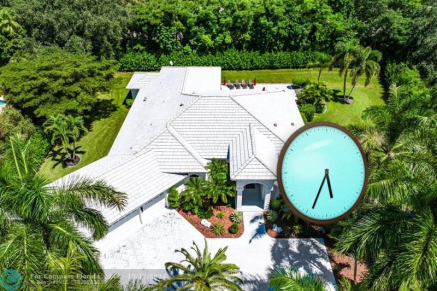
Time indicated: **5:34**
